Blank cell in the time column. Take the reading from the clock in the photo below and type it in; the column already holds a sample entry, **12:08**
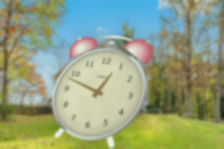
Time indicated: **12:48**
